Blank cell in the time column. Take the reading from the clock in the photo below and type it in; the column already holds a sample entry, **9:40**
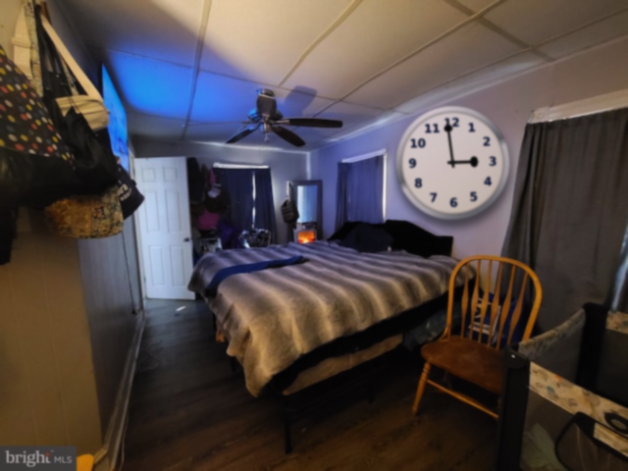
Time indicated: **2:59**
